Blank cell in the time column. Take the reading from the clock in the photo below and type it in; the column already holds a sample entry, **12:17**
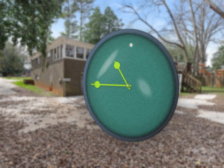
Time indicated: **10:44**
